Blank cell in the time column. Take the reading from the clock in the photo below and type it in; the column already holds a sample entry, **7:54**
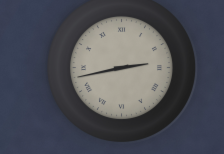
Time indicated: **2:43**
